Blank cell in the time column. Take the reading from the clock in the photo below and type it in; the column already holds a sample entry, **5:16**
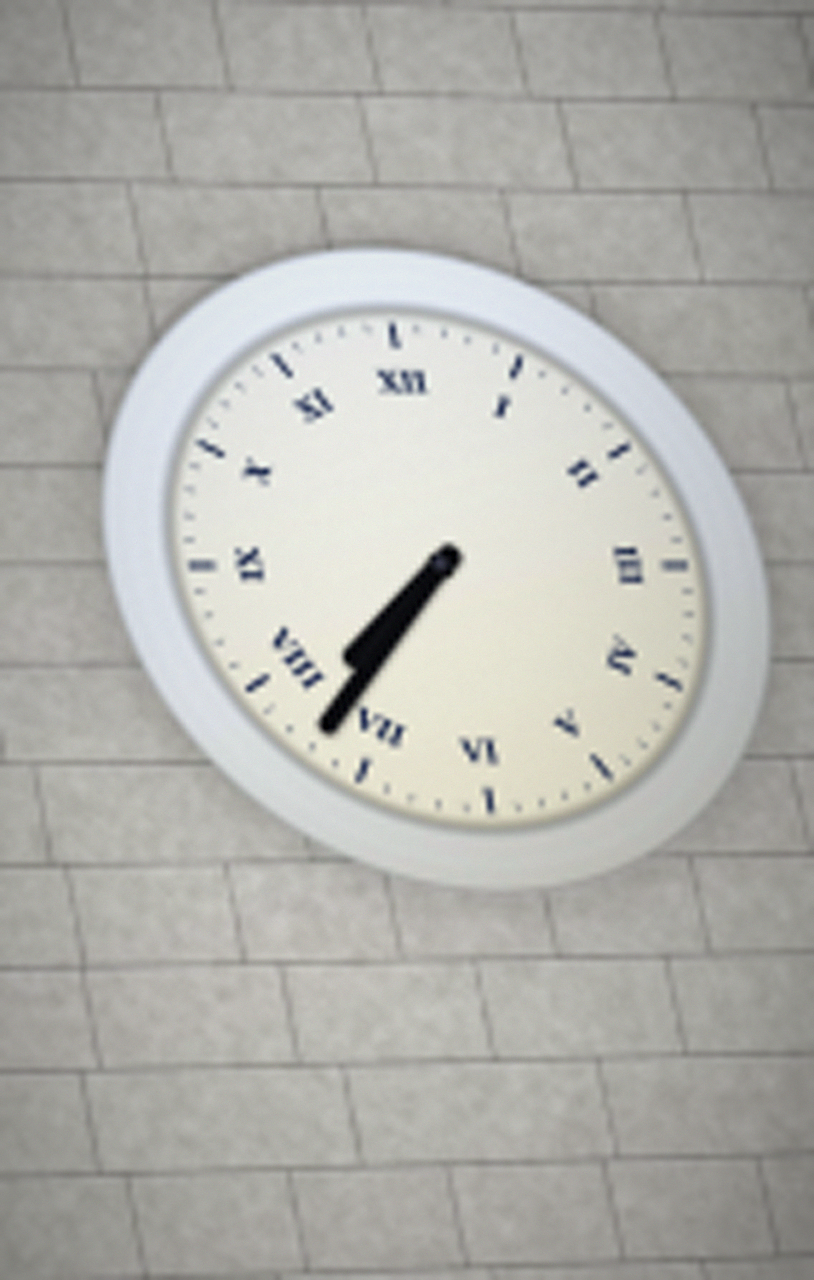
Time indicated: **7:37**
